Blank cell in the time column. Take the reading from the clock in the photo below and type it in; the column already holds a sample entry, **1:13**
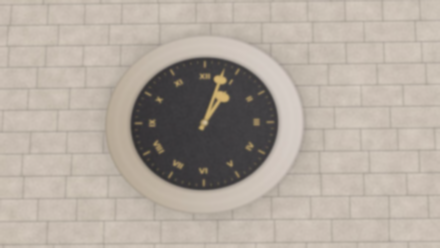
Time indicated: **1:03**
